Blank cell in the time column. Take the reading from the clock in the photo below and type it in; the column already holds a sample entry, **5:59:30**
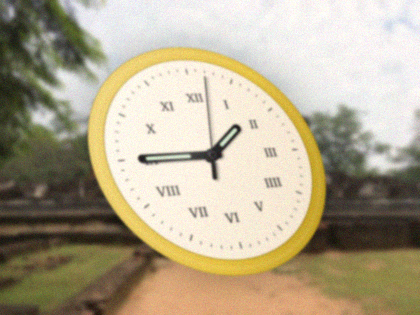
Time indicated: **1:45:02**
